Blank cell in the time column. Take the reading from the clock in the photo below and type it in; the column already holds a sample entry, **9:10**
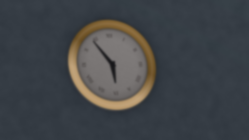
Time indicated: **5:54**
